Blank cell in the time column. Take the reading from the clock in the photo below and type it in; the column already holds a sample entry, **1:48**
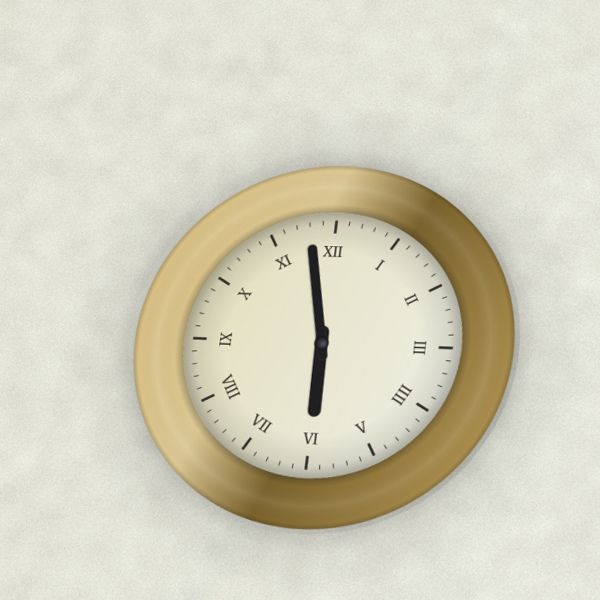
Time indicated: **5:58**
